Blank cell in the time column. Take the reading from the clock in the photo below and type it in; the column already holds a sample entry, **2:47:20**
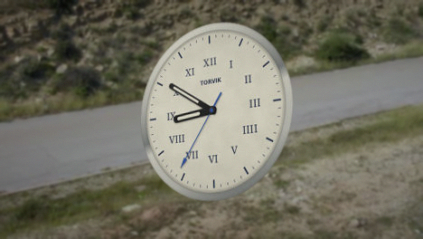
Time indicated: **8:50:36**
